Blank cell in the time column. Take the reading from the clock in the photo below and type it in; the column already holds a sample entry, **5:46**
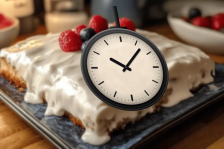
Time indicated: **10:07**
